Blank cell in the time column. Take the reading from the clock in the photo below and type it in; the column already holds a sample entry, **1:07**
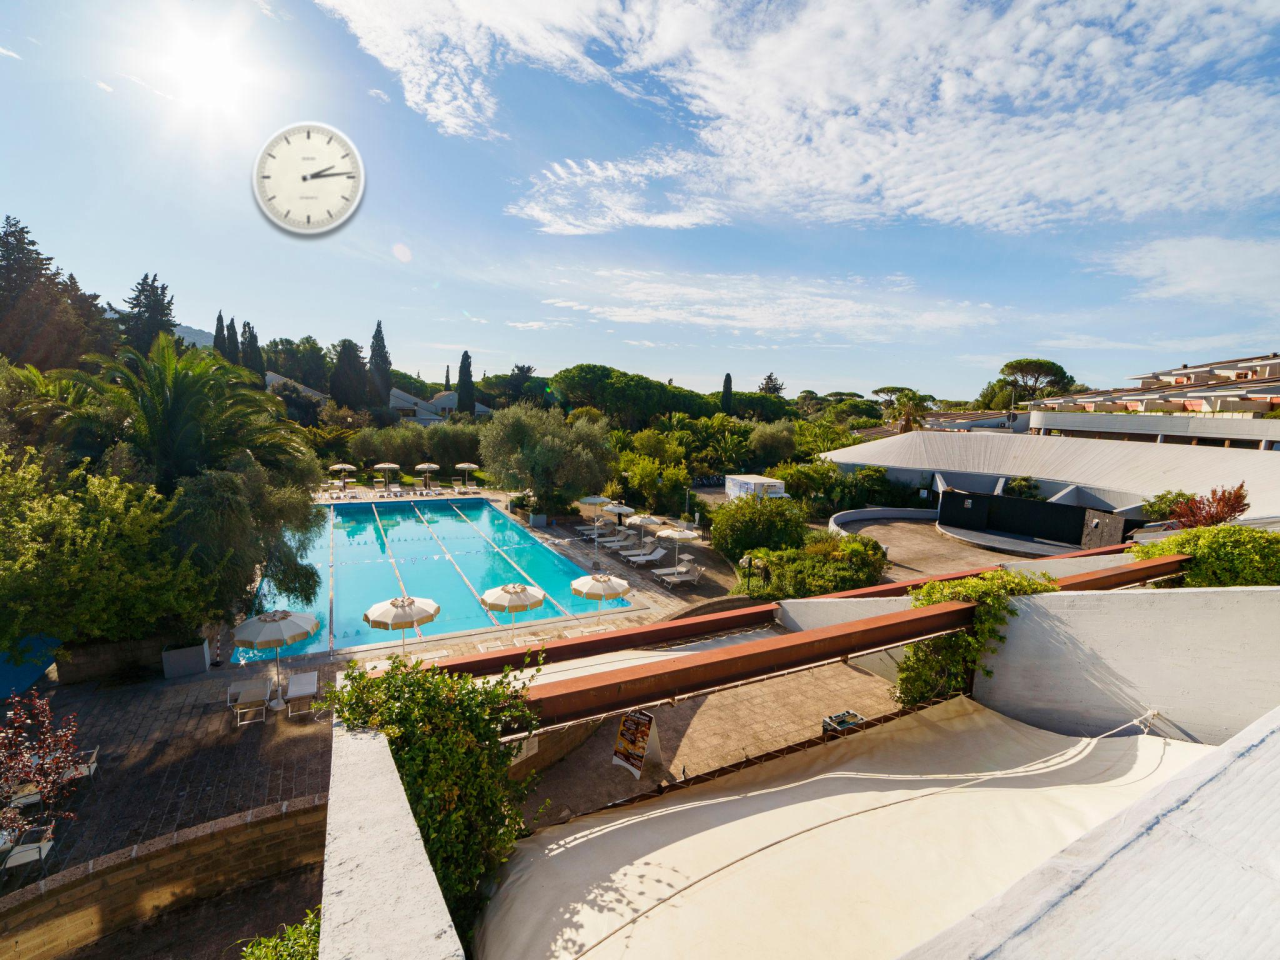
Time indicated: **2:14**
